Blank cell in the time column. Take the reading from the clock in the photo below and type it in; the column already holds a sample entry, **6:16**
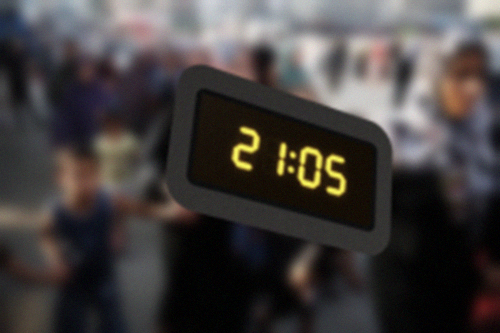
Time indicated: **21:05**
